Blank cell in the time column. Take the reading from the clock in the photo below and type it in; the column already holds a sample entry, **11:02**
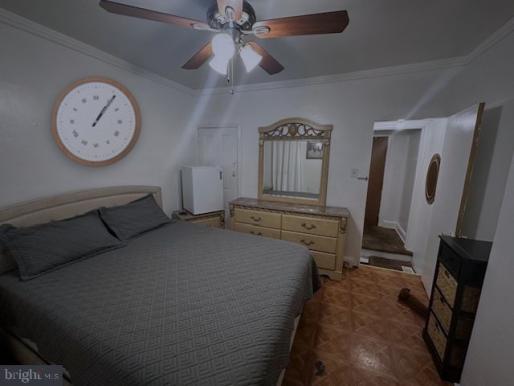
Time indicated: **1:06**
